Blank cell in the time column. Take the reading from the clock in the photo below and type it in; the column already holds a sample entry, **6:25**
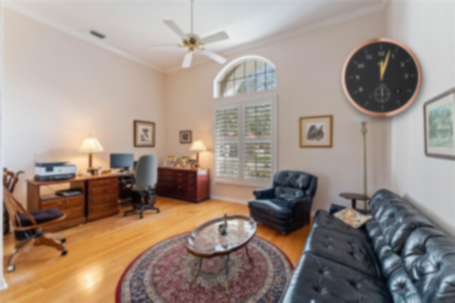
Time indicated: **12:03**
